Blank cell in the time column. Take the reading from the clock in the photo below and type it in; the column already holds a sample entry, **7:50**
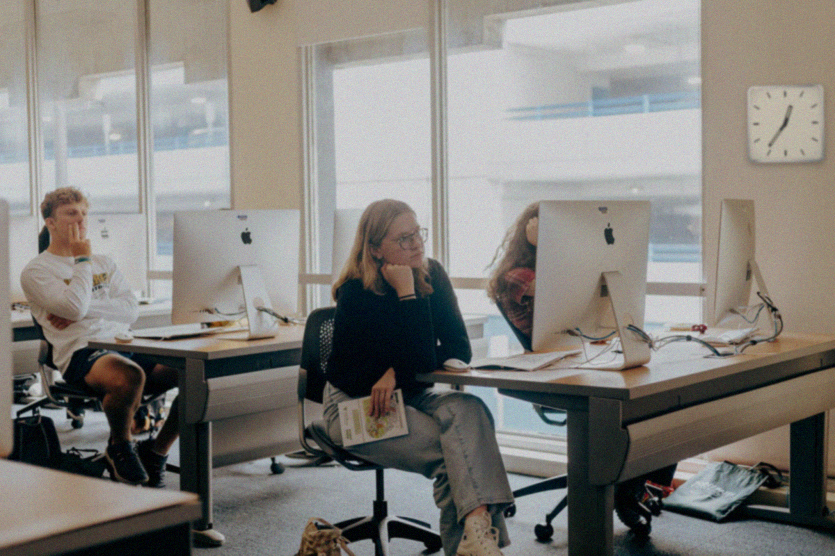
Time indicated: **12:36**
